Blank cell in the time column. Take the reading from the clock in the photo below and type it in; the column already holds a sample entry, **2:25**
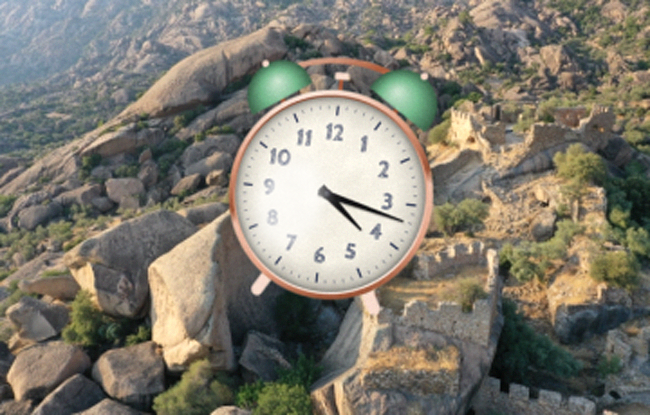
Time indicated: **4:17**
